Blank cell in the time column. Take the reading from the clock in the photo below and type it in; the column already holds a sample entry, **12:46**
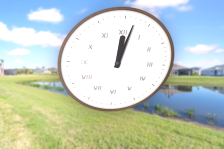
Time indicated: **12:02**
